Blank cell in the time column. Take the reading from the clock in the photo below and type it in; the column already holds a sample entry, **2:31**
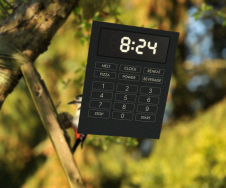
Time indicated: **8:24**
